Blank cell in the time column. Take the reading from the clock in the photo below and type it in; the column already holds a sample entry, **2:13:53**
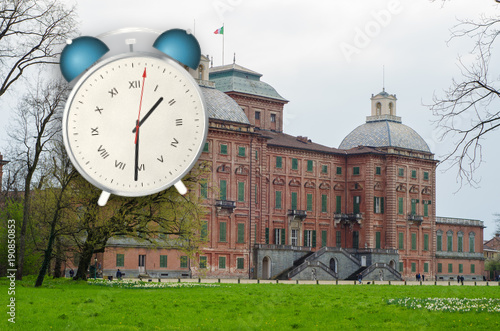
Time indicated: **1:31:02**
